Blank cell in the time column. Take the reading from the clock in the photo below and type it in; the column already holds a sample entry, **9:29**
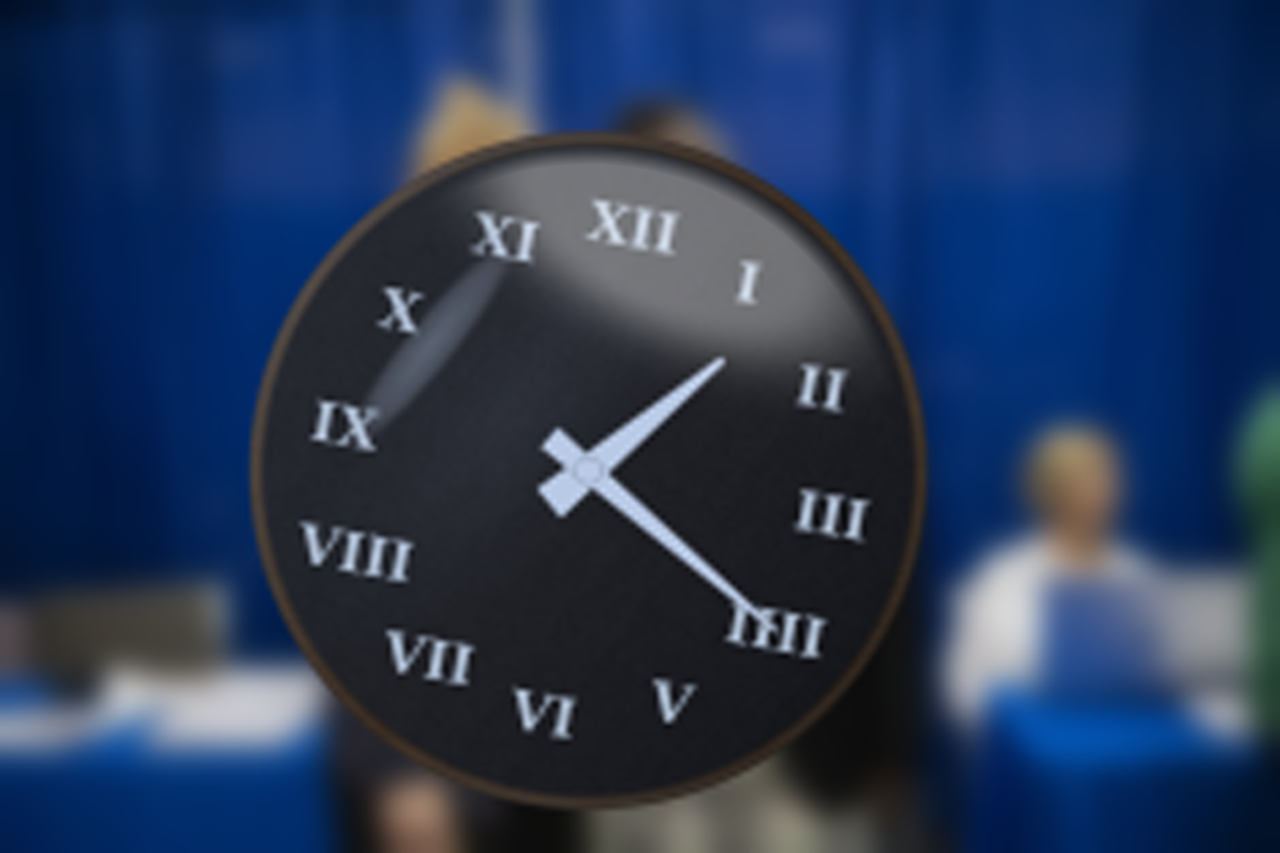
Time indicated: **1:20**
